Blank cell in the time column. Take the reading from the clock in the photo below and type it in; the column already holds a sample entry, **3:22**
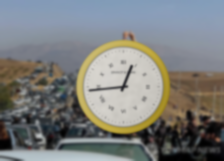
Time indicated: **12:44**
